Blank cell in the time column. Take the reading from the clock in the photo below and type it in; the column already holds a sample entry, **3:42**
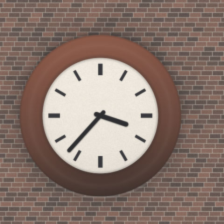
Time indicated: **3:37**
